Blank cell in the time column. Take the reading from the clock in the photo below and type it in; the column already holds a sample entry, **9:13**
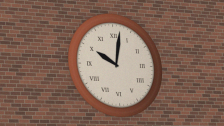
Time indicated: **10:02**
